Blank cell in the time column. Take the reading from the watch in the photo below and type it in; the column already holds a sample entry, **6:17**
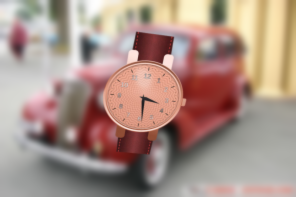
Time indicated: **3:29**
